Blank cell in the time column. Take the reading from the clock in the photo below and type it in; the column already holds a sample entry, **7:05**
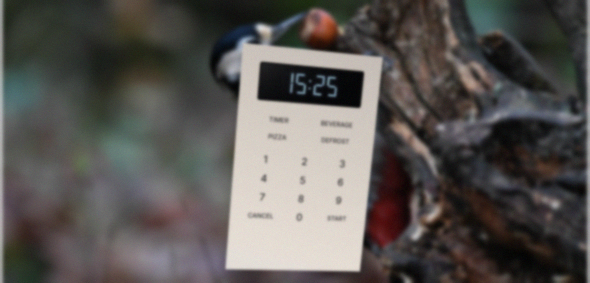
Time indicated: **15:25**
